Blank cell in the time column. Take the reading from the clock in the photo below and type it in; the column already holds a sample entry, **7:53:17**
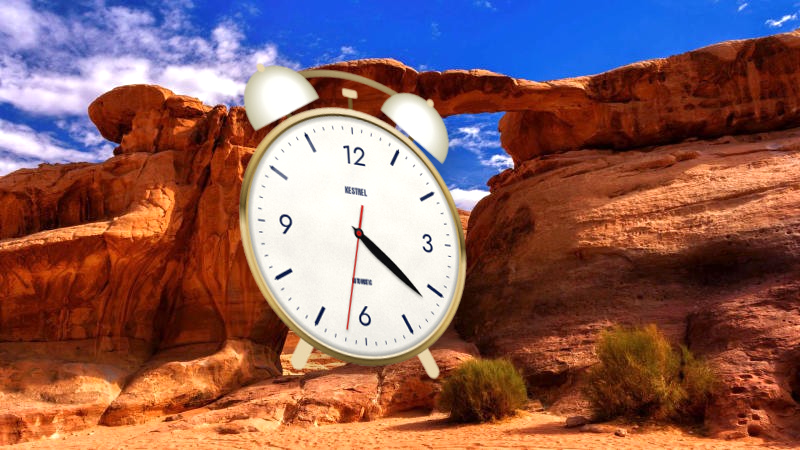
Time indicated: **4:21:32**
